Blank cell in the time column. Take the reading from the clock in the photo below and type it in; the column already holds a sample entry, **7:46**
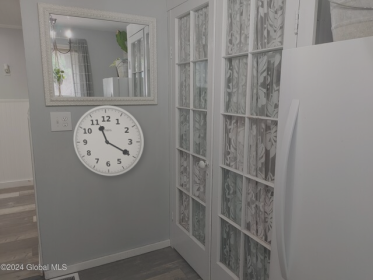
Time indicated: **11:20**
